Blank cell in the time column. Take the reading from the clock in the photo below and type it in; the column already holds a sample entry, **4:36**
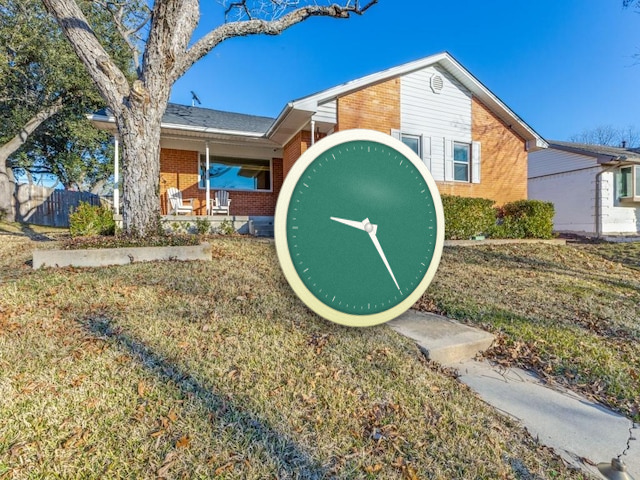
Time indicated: **9:25**
